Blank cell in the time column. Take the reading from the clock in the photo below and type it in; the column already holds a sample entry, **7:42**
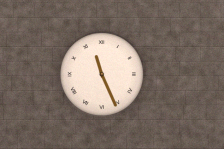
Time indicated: **11:26**
